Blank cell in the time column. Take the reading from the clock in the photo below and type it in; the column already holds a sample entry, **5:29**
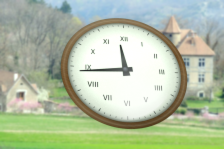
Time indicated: **11:44**
